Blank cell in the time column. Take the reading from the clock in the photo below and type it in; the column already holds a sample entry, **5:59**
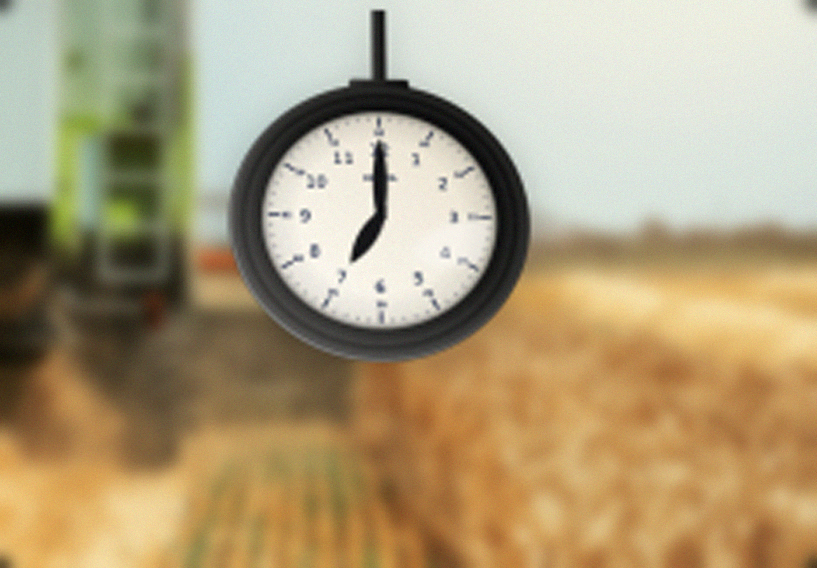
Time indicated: **7:00**
